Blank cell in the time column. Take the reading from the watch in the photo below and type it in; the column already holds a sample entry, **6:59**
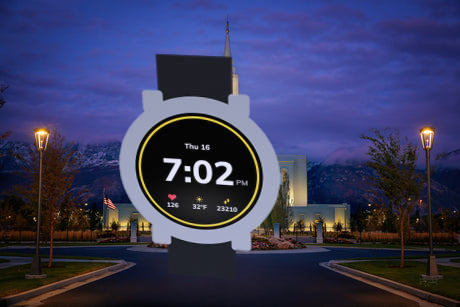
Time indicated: **7:02**
